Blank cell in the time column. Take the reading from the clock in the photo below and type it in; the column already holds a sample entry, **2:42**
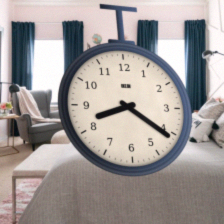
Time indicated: **8:21**
